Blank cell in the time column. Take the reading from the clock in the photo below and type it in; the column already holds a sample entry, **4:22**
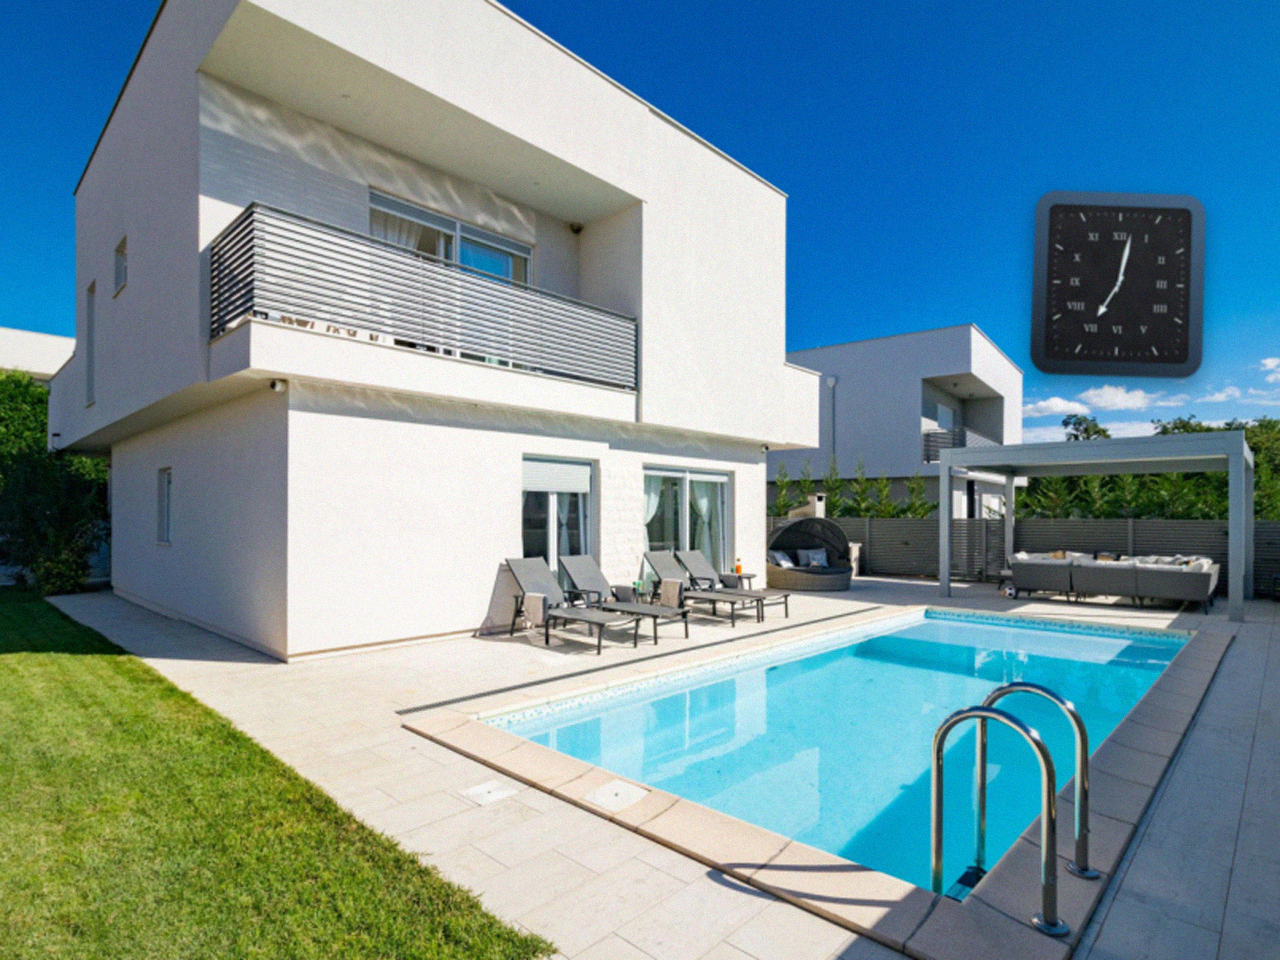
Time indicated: **7:02**
